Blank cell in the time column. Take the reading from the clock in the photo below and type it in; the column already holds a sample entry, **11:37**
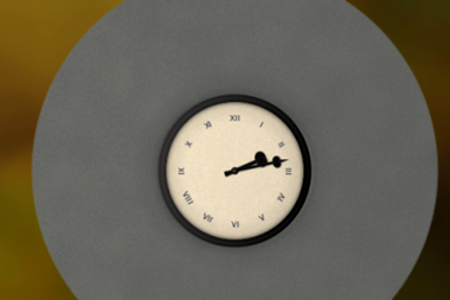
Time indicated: **2:13**
